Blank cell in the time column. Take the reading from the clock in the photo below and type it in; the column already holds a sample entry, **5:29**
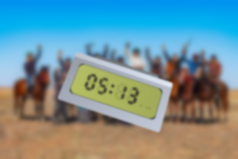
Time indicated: **5:13**
